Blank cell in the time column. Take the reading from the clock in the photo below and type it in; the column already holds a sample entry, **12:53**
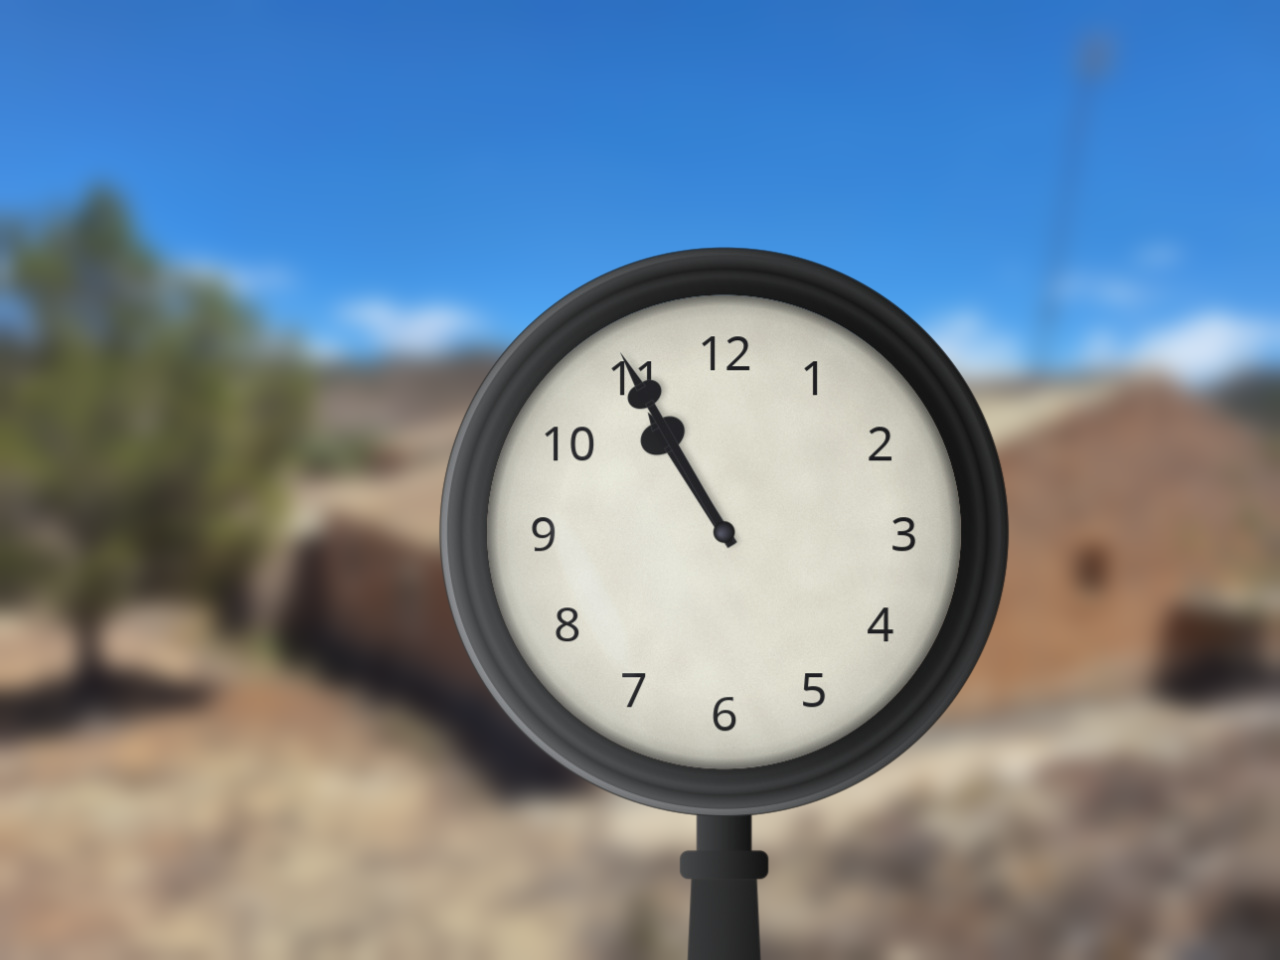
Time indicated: **10:55**
